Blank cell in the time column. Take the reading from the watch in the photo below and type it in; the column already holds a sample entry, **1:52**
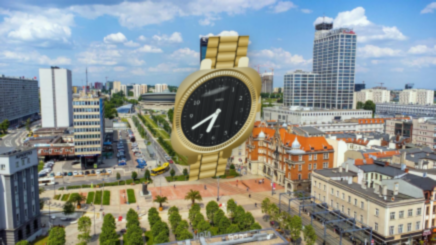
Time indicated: **6:40**
